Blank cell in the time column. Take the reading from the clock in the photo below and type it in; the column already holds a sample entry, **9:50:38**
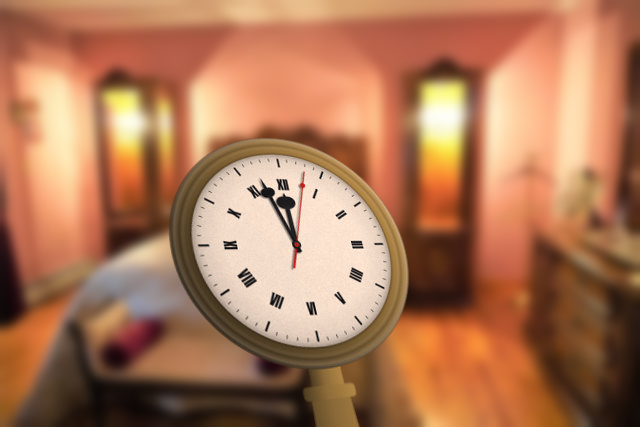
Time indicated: **11:57:03**
